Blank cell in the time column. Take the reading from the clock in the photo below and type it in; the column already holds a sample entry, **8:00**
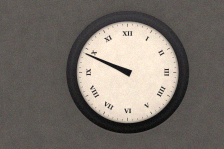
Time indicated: **9:49**
